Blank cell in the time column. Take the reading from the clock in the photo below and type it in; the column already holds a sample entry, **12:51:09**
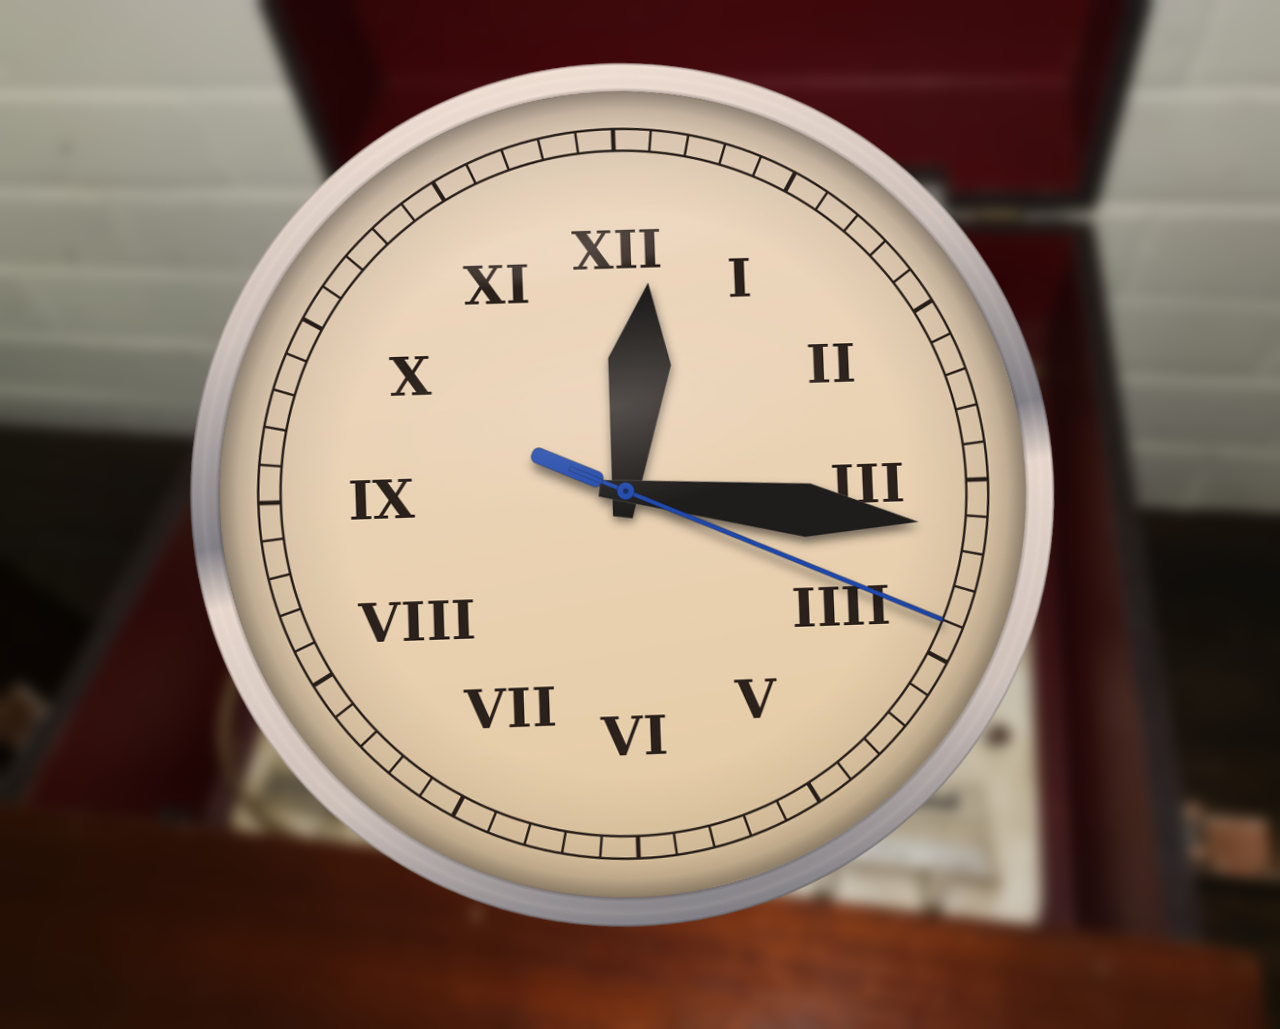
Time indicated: **12:16:19**
